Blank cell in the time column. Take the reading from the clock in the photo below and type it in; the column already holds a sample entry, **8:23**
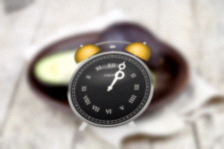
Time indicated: **1:04**
